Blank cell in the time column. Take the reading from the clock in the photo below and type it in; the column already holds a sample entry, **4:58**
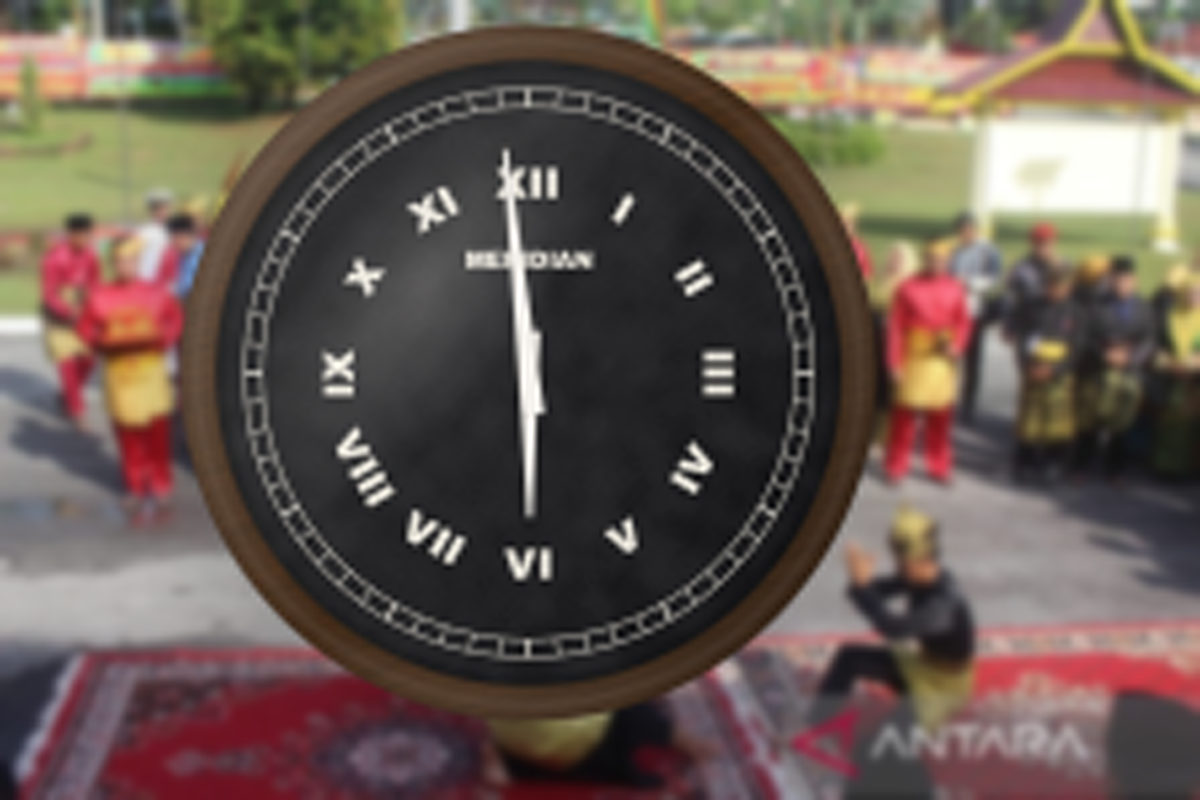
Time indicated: **5:59**
